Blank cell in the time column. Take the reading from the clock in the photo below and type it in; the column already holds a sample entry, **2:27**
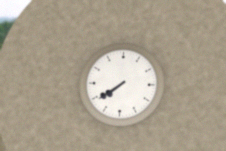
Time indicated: **7:39**
